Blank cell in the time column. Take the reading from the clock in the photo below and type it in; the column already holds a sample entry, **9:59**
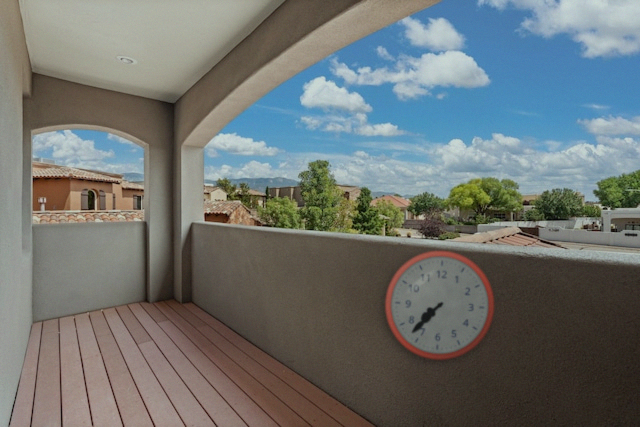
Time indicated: **7:37**
